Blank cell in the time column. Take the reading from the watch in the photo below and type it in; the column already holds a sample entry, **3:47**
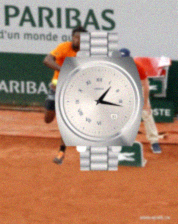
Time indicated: **1:17**
